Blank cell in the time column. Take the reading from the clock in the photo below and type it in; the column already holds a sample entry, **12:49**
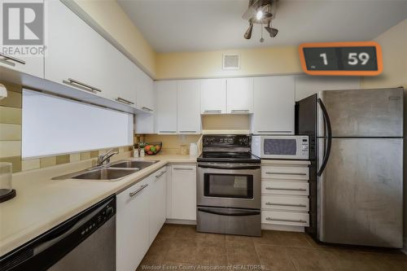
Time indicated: **1:59**
